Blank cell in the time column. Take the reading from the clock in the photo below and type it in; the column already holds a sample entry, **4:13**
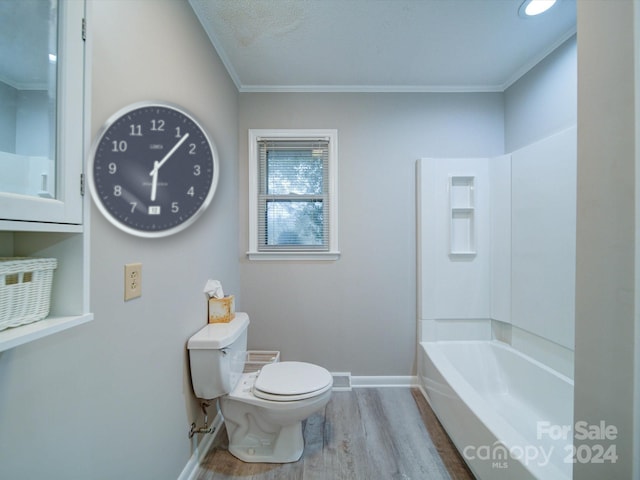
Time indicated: **6:07**
